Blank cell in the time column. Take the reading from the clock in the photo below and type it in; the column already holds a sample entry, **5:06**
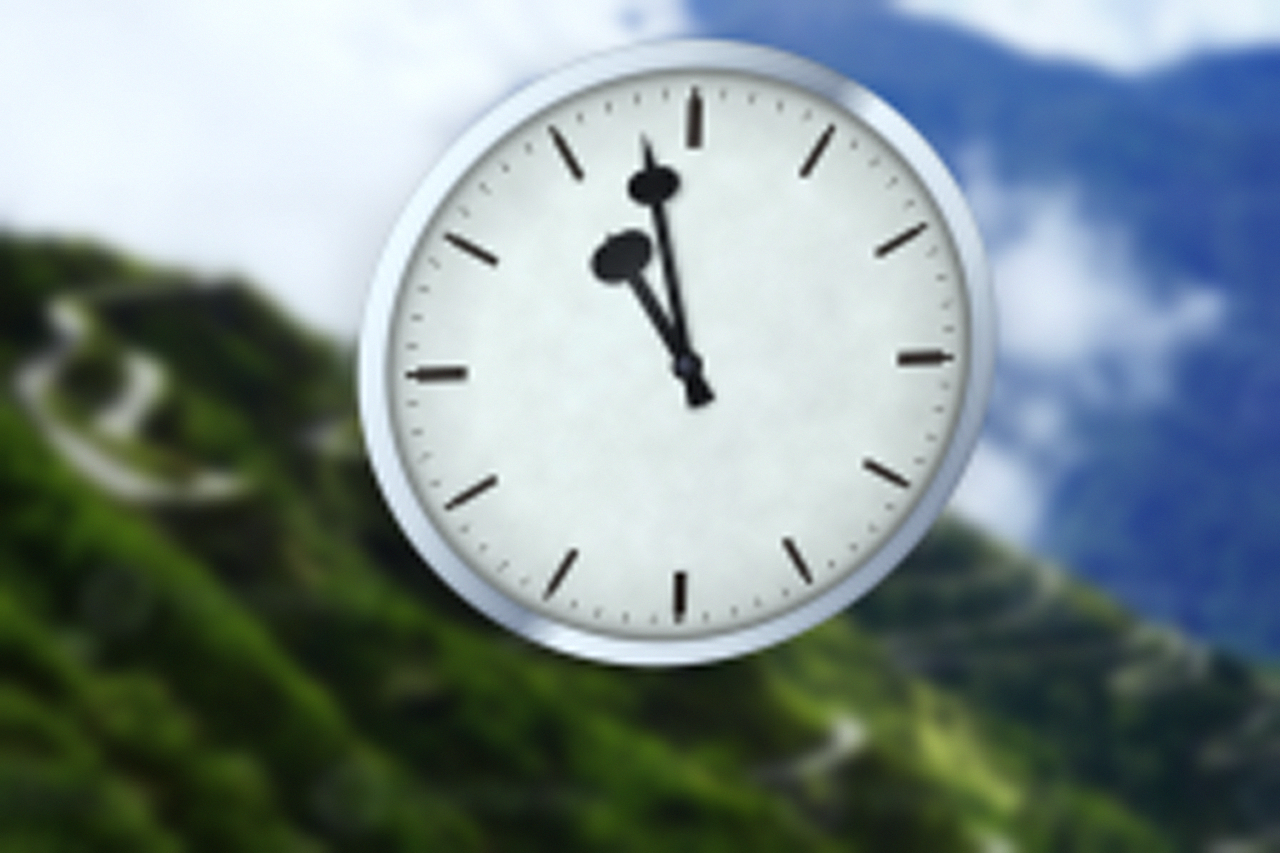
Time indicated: **10:58**
